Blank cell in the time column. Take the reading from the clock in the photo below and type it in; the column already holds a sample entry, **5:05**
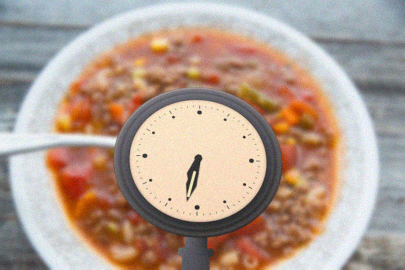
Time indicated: **6:32**
